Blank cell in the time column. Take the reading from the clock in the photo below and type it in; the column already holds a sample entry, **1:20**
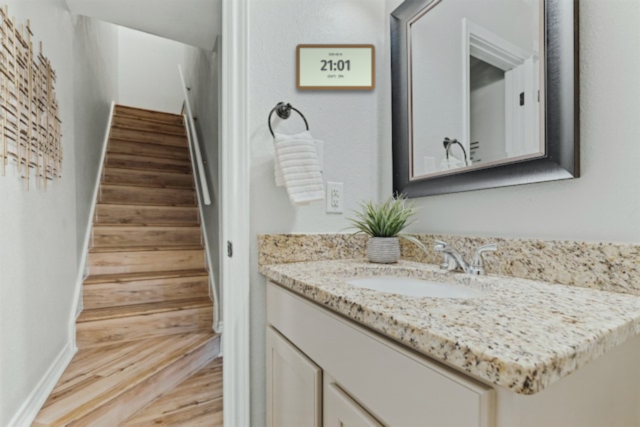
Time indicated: **21:01**
